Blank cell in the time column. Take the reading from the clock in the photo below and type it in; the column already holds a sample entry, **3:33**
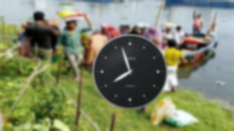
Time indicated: **7:57**
